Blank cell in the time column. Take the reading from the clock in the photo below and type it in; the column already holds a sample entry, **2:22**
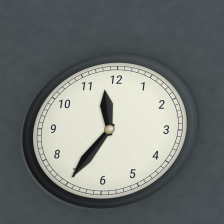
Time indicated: **11:35**
